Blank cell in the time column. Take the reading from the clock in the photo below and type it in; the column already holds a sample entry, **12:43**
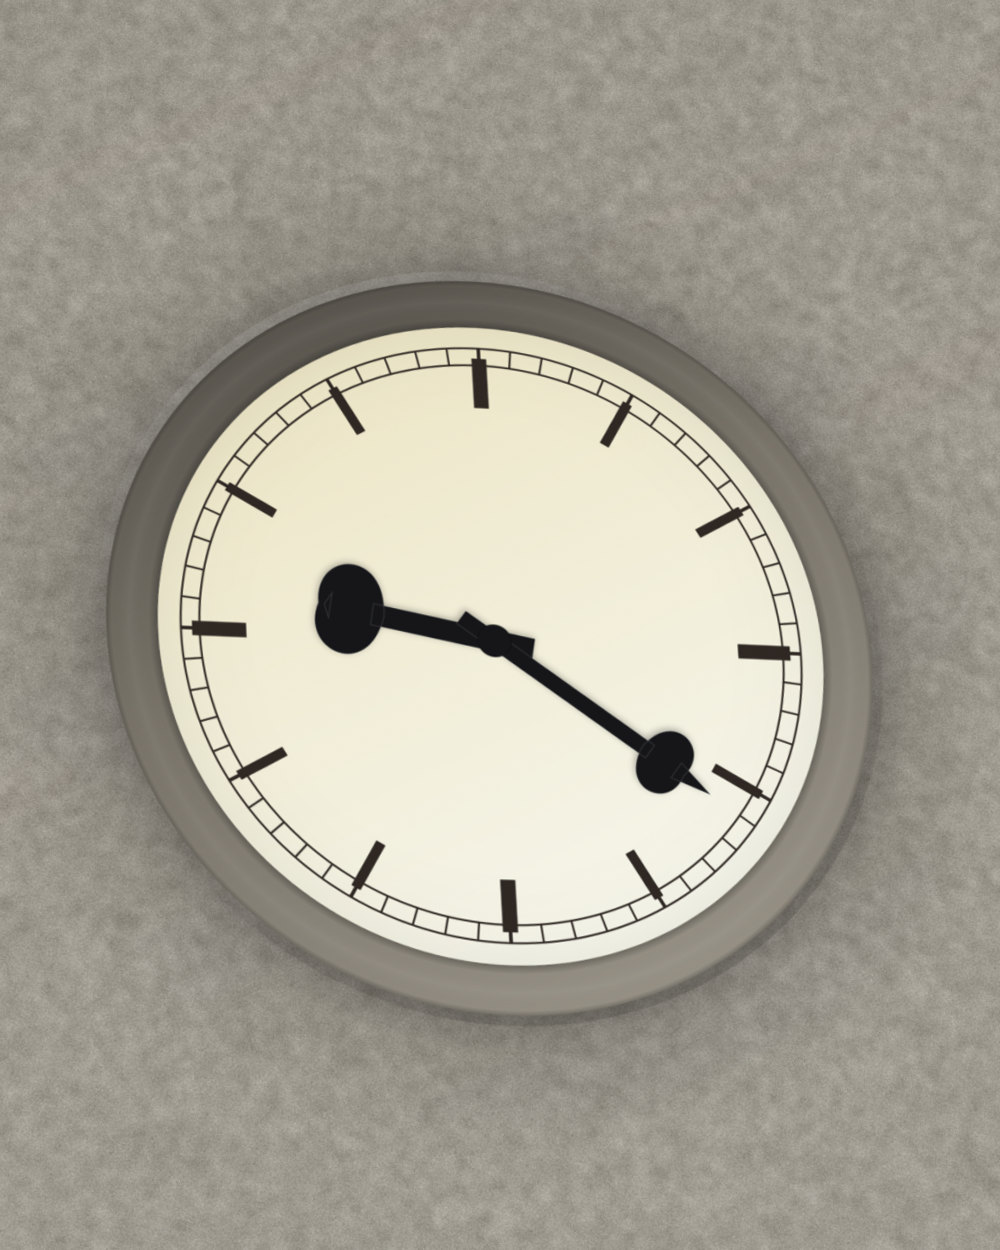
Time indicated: **9:21**
